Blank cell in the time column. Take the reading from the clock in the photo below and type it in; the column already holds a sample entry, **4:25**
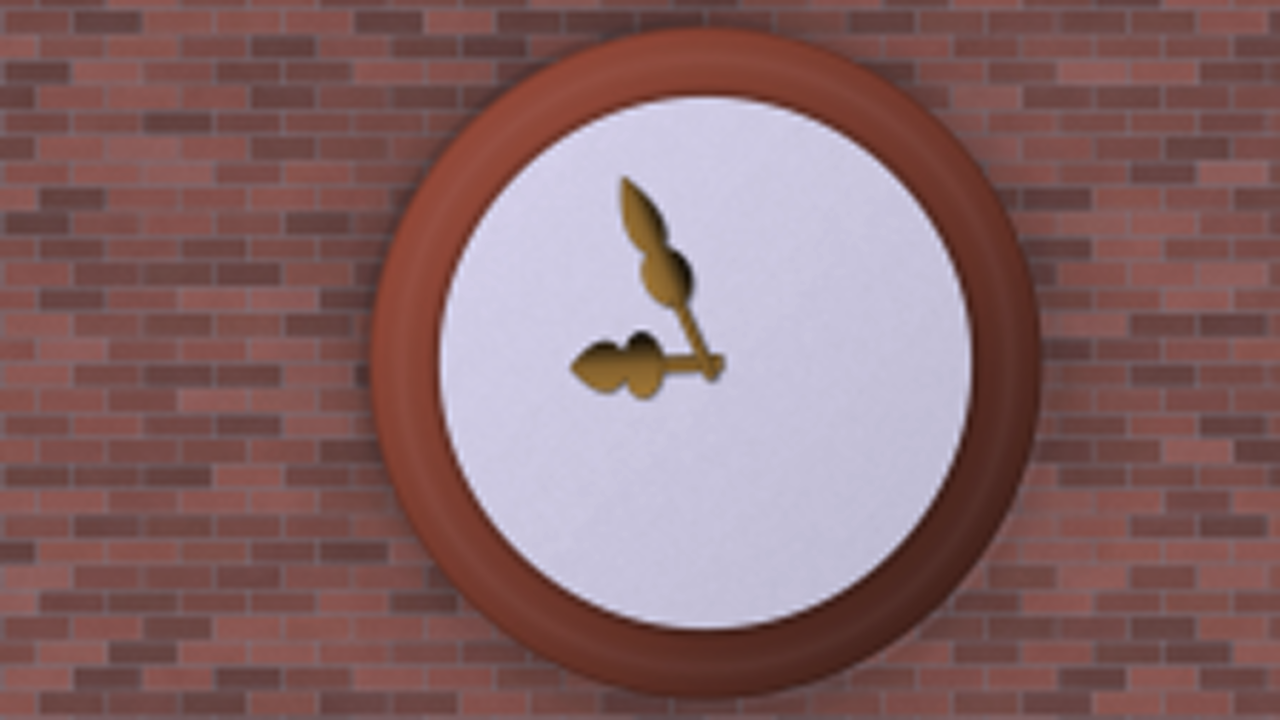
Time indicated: **8:56**
